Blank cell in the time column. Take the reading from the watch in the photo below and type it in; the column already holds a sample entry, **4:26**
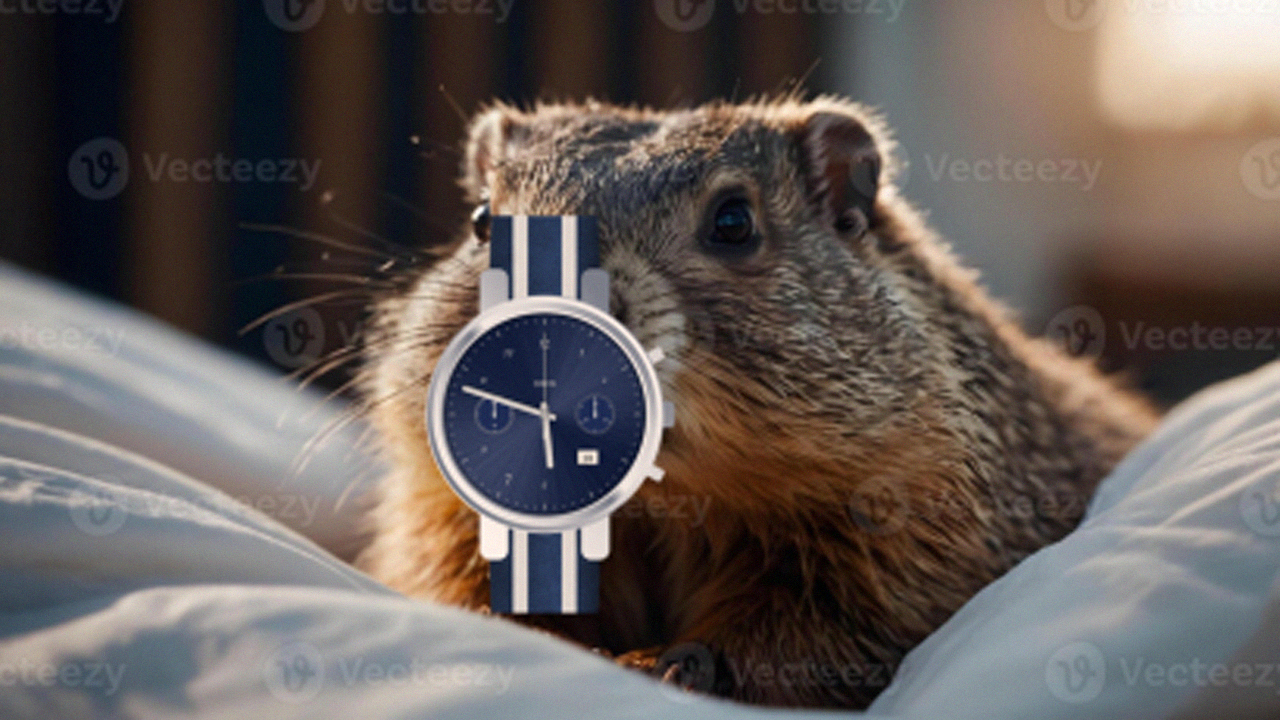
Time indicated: **5:48**
